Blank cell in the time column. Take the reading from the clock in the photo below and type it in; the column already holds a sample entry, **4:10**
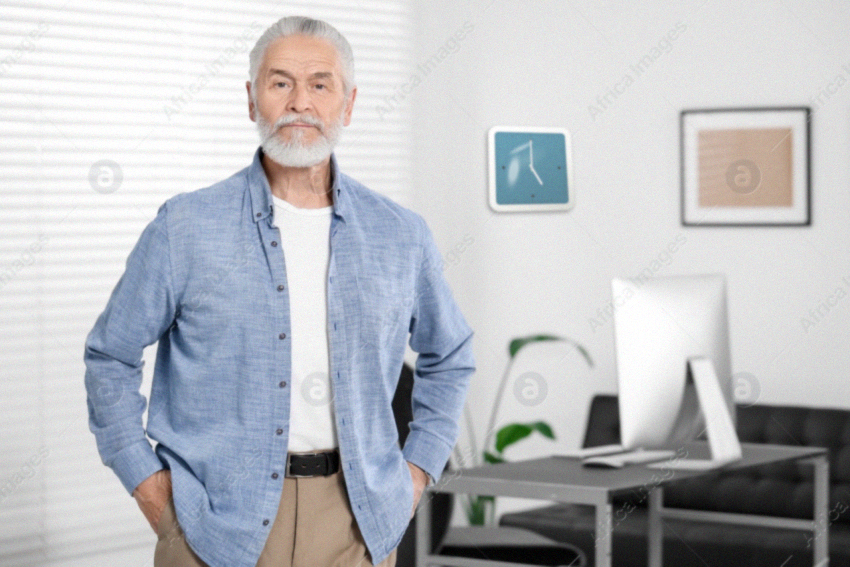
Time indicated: **5:00**
